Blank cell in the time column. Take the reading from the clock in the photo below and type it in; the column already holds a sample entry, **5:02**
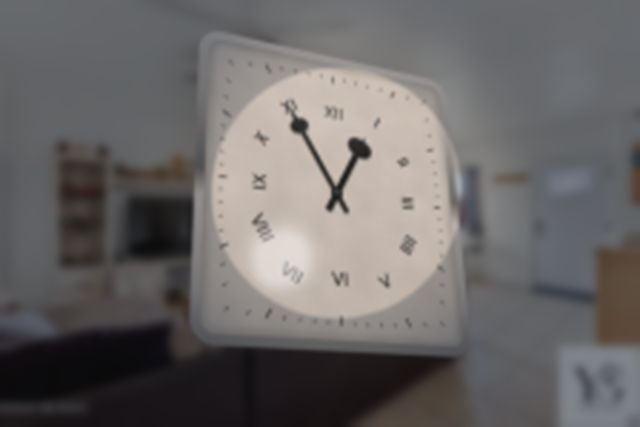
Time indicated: **12:55**
